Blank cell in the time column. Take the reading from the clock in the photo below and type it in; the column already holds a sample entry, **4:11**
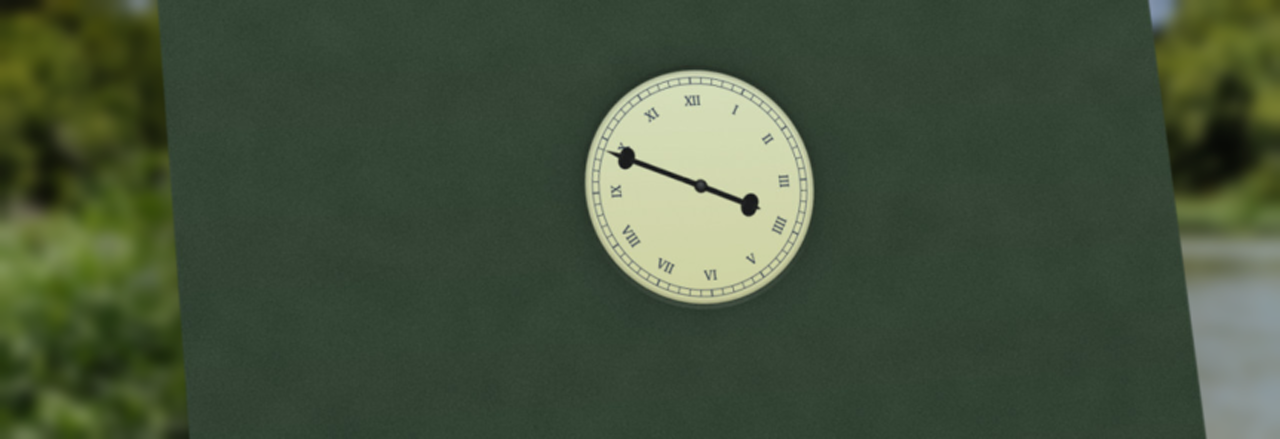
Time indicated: **3:49**
